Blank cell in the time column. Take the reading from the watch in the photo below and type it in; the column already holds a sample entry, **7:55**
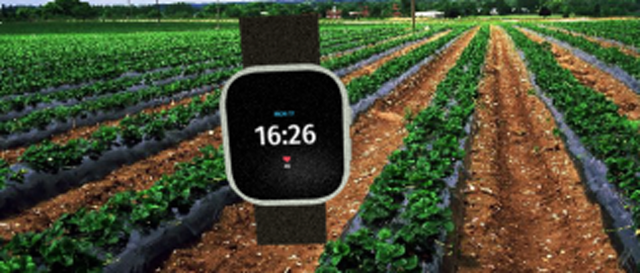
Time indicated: **16:26**
